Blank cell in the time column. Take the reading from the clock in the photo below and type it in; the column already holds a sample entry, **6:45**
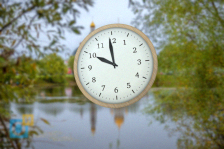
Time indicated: **9:59**
